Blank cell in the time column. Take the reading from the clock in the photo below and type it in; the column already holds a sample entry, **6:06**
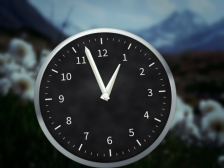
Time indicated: **12:57**
